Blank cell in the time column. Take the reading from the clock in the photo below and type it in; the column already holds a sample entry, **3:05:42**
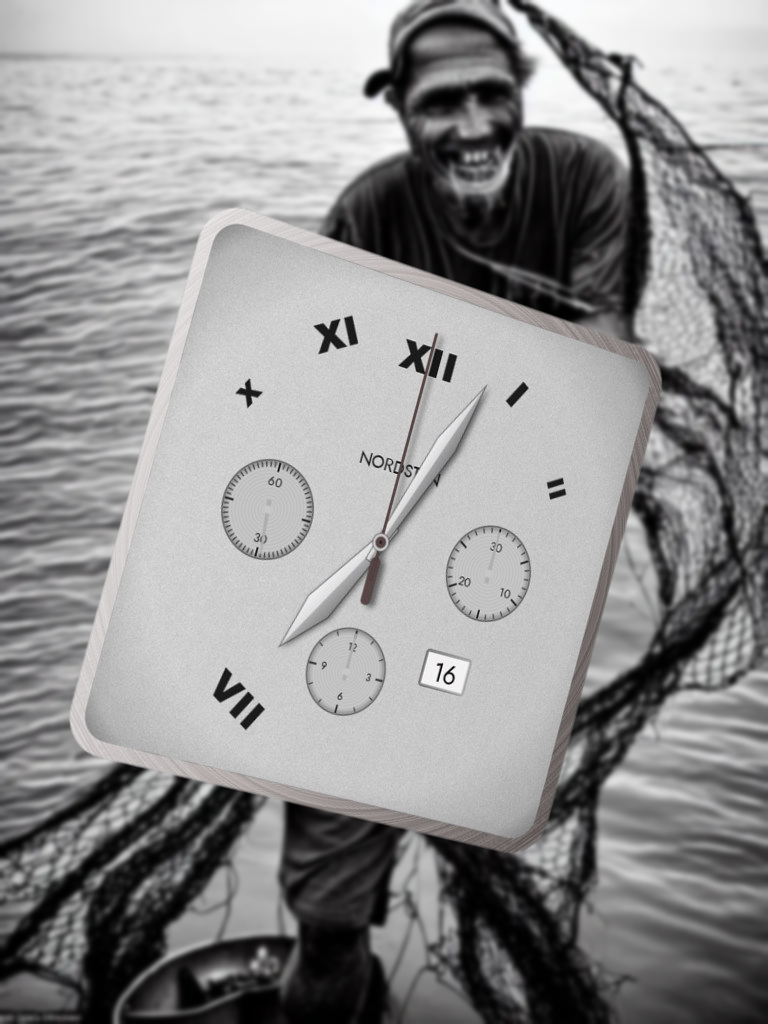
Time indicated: **7:03:29**
